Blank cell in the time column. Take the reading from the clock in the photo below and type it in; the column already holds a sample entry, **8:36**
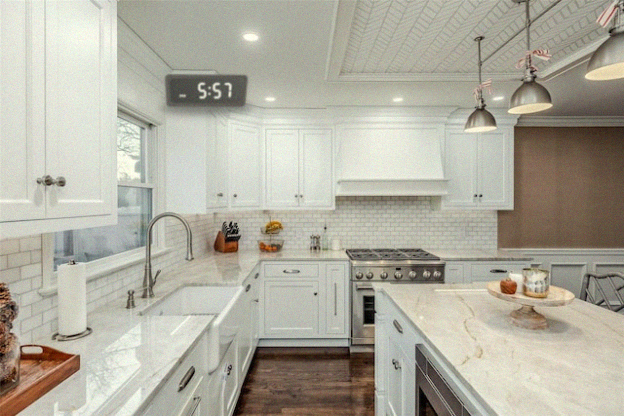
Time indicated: **5:57**
